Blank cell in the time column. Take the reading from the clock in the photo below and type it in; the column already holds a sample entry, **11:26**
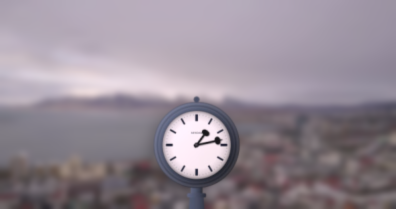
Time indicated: **1:13**
